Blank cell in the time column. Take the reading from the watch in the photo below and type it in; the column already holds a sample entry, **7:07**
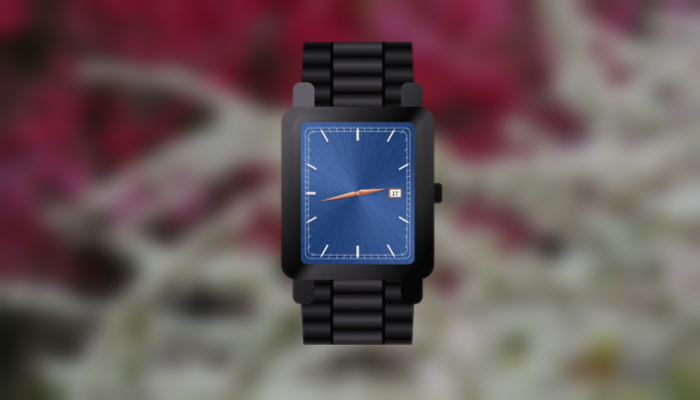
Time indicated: **2:43**
